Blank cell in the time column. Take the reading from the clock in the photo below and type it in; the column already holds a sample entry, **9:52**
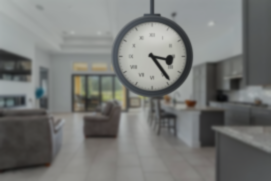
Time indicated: **3:24**
